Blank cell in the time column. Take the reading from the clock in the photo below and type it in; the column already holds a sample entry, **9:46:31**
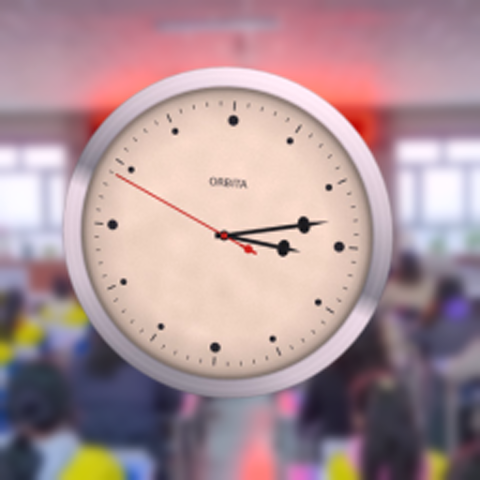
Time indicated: **3:12:49**
